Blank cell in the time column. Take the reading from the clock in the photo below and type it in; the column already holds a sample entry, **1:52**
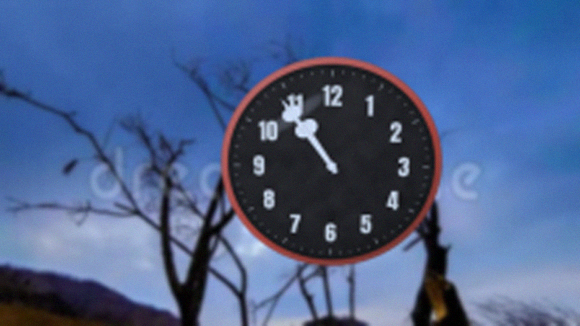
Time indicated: **10:54**
